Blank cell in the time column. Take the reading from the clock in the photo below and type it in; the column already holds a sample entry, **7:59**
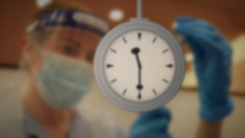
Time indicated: **11:30**
